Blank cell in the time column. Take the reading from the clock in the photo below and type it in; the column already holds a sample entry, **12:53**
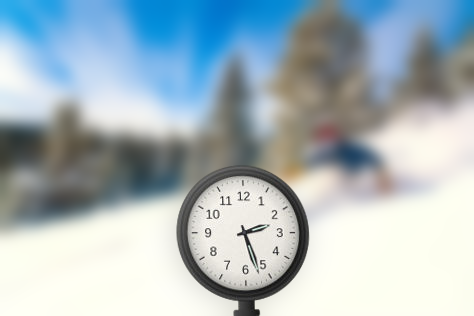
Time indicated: **2:27**
